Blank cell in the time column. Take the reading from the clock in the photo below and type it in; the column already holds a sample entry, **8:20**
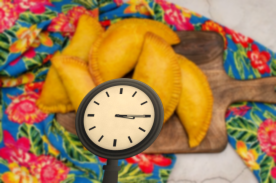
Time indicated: **3:15**
